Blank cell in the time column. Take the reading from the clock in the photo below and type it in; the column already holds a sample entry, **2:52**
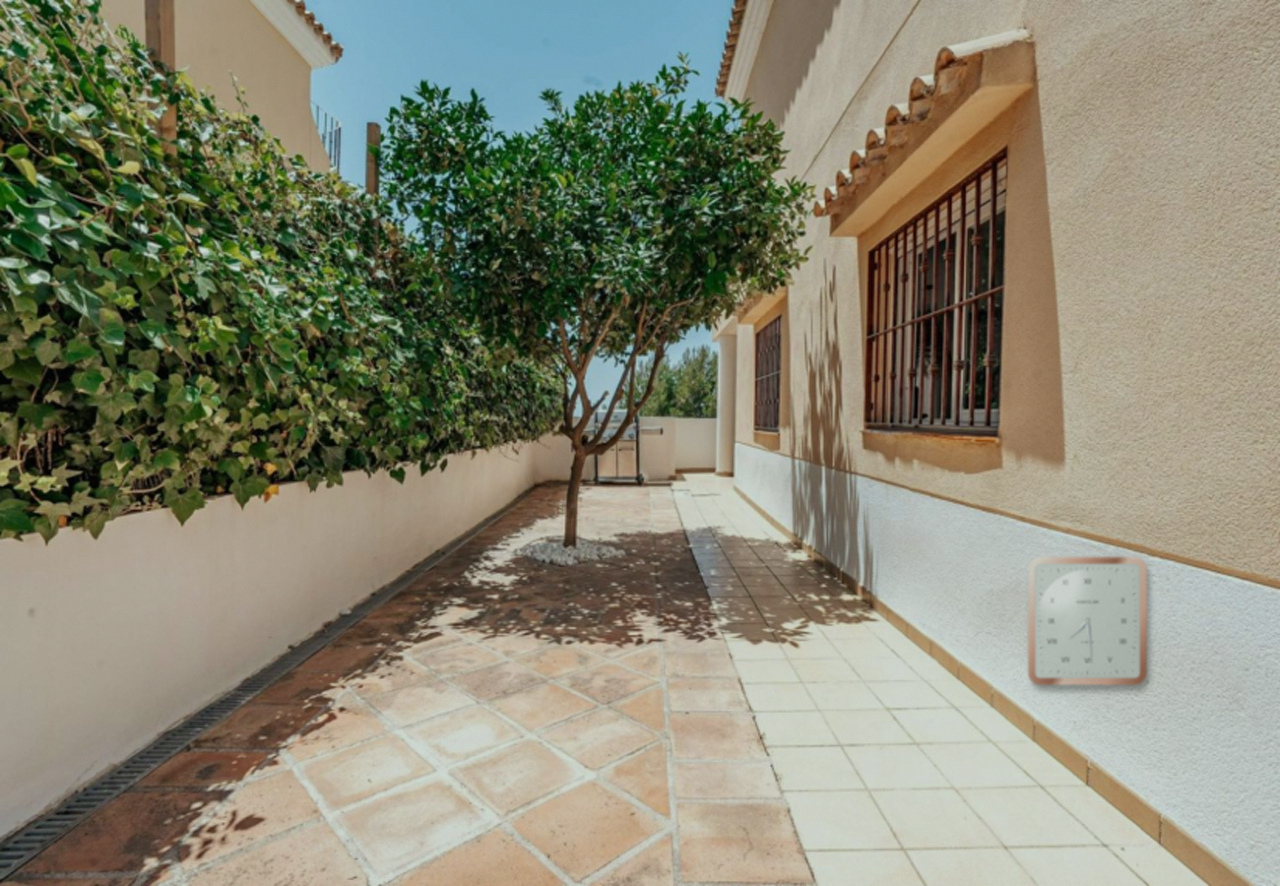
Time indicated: **7:29**
